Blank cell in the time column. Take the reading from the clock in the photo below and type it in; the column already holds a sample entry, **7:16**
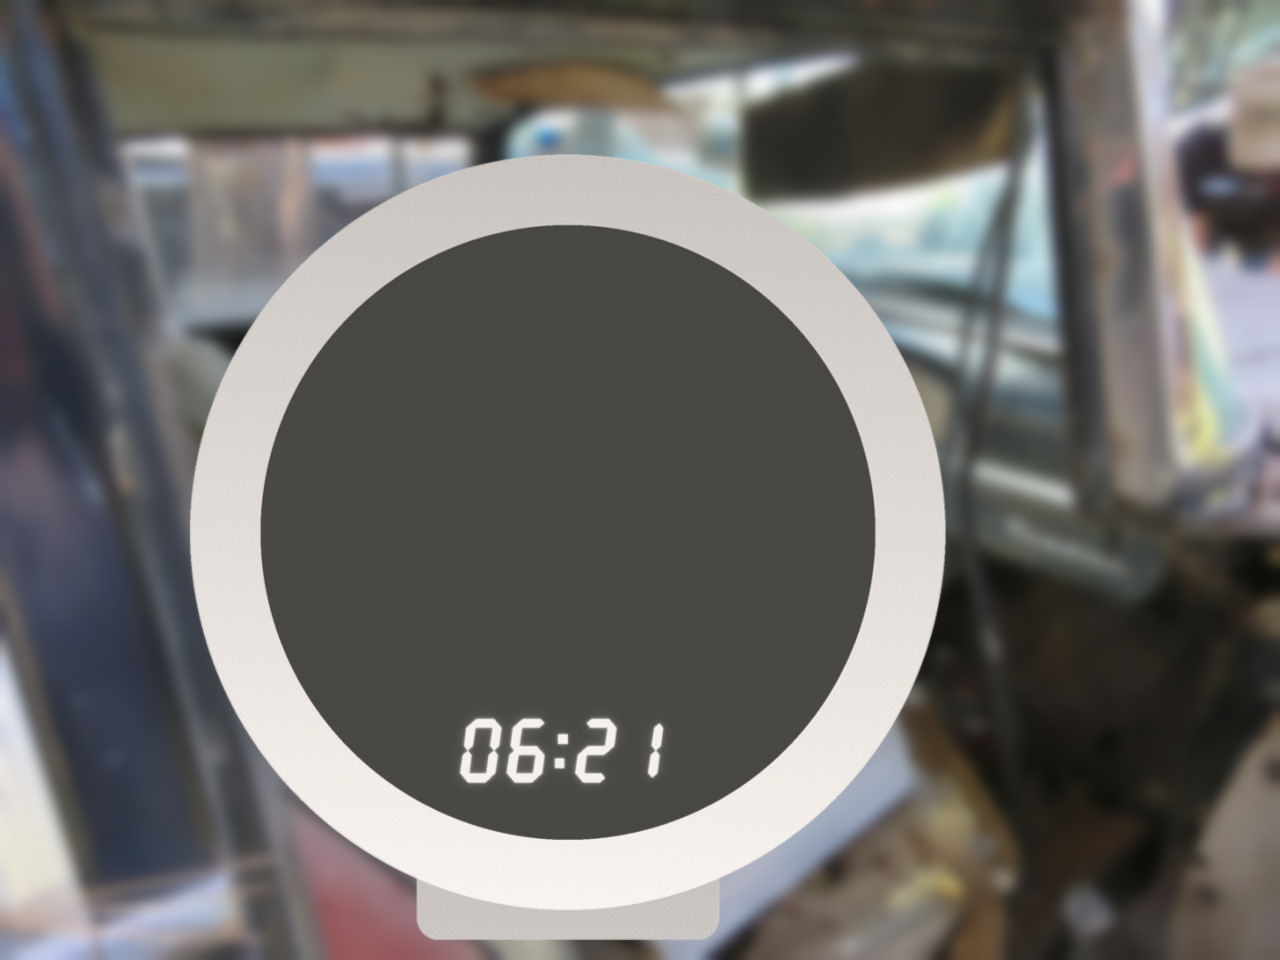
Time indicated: **6:21**
